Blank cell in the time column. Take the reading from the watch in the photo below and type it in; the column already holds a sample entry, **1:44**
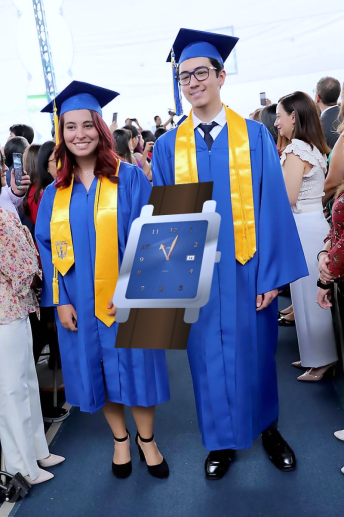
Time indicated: **11:02**
